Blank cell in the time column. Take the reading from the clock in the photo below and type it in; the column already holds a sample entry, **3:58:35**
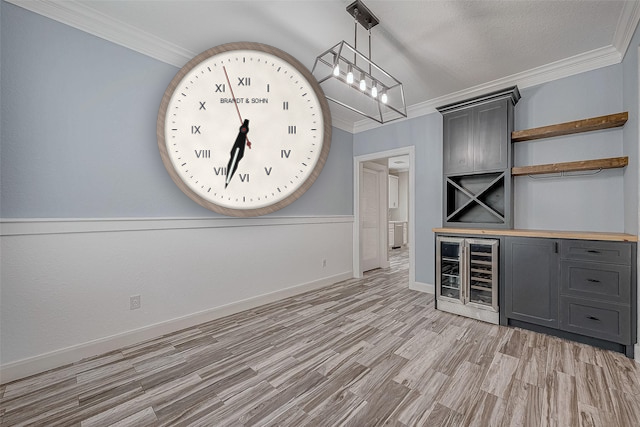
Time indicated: **6:32:57**
